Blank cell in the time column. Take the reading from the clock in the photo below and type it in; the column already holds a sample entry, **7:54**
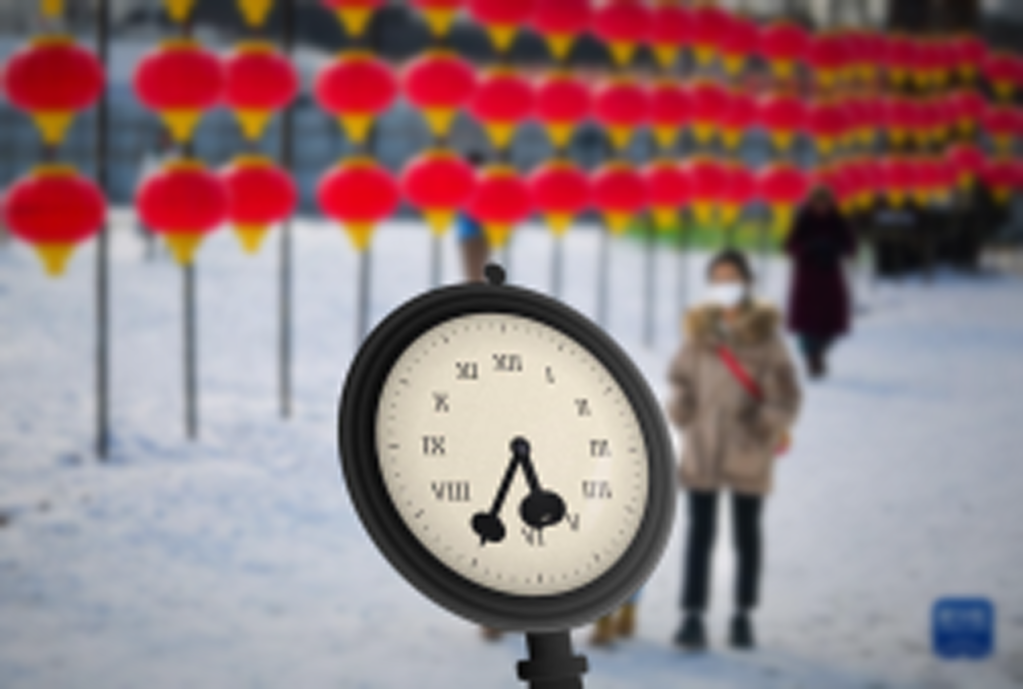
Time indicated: **5:35**
